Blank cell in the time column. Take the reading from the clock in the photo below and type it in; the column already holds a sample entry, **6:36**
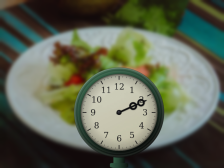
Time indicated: **2:11**
